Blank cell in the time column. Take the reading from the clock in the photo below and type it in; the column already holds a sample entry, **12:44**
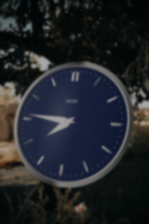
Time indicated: **7:46**
